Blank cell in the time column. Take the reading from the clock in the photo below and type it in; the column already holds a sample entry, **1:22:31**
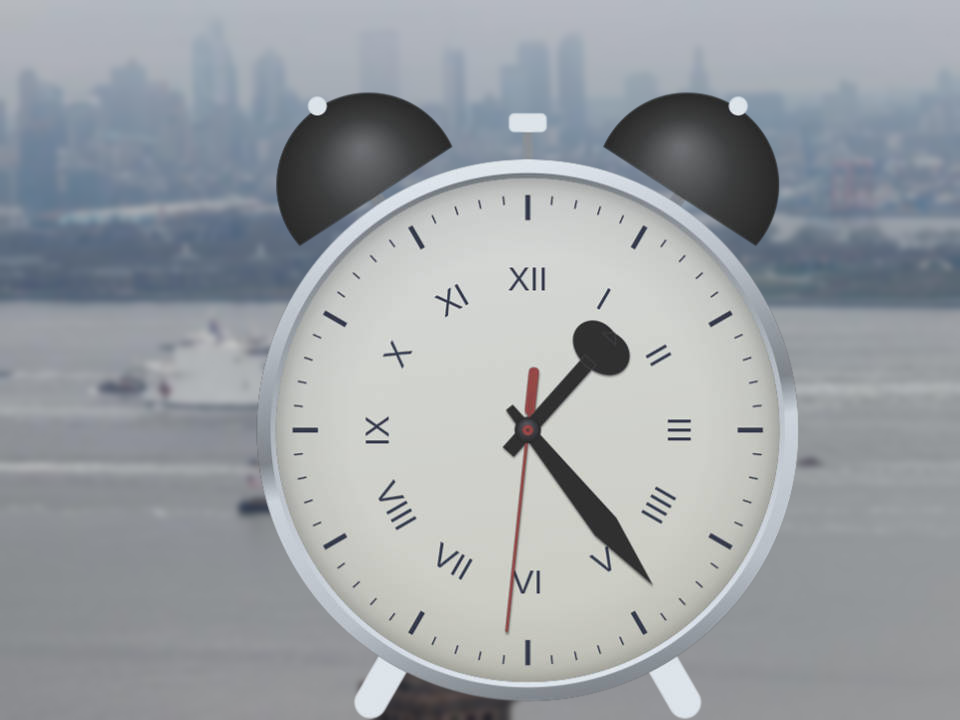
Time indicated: **1:23:31**
